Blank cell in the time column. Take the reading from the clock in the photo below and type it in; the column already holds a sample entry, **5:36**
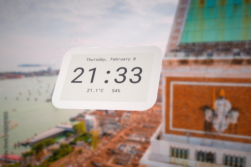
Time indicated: **21:33**
